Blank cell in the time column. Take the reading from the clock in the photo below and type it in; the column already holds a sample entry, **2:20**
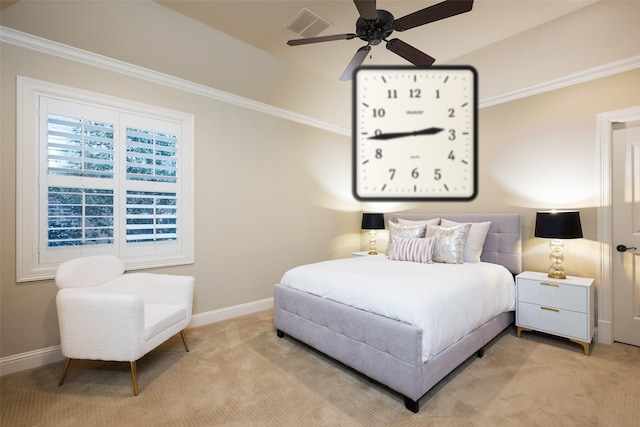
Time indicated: **2:44**
